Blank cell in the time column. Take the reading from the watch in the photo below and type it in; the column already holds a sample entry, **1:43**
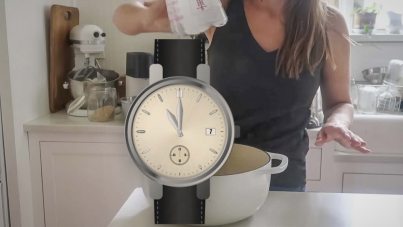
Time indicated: **11:00**
